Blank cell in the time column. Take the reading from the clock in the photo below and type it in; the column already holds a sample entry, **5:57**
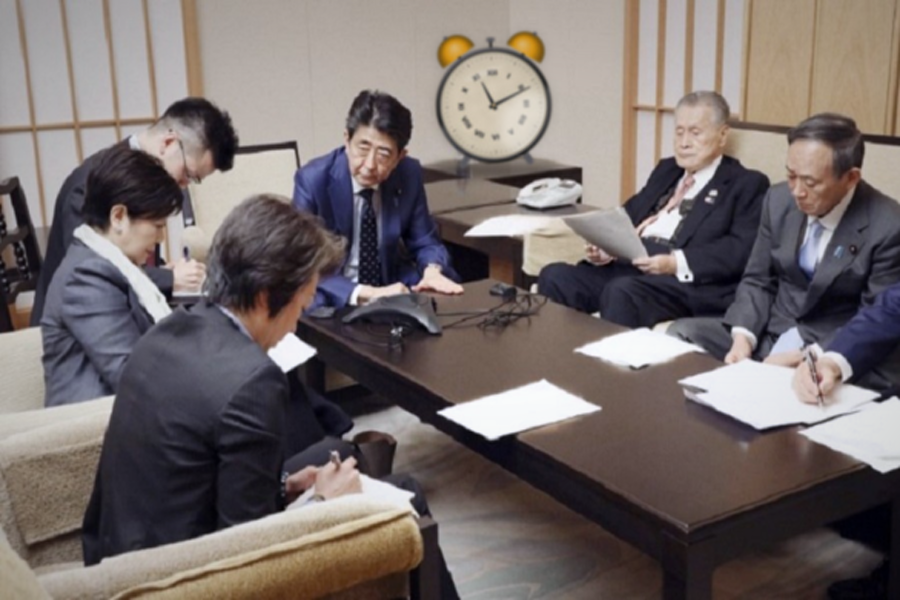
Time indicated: **11:11**
